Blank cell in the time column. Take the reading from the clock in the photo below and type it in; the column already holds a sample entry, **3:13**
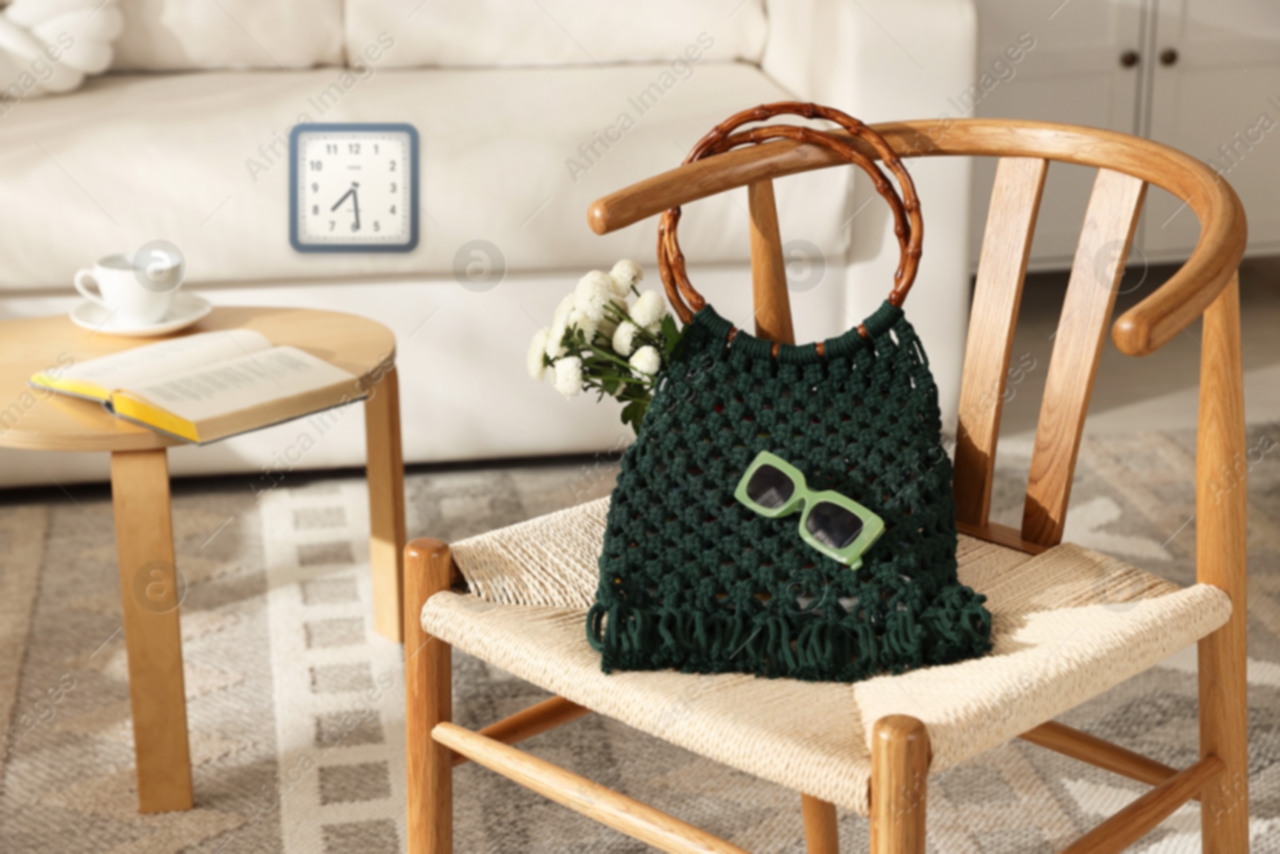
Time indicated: **7:29**
